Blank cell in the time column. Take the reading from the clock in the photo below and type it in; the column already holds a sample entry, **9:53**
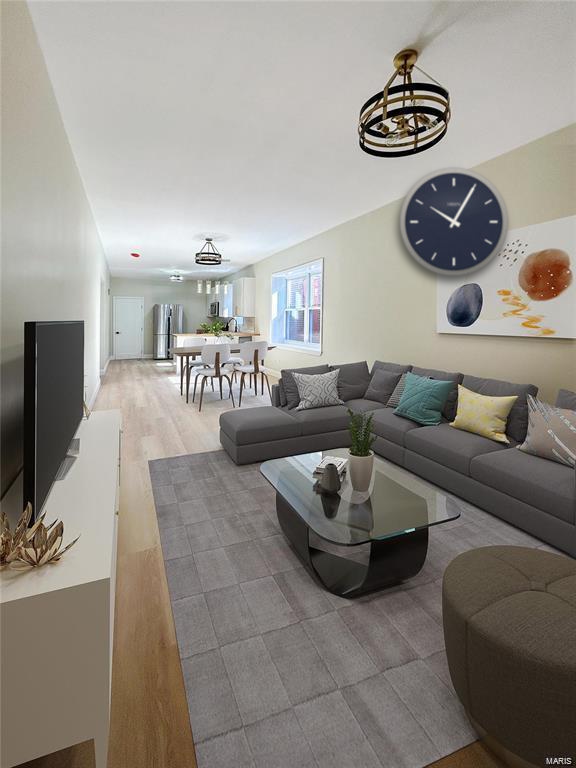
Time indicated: **10:05**
